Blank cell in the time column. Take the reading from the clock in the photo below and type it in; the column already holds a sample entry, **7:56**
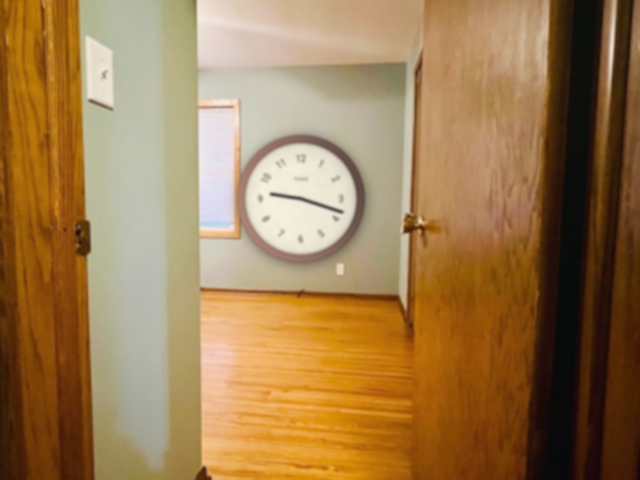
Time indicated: **9:18**
